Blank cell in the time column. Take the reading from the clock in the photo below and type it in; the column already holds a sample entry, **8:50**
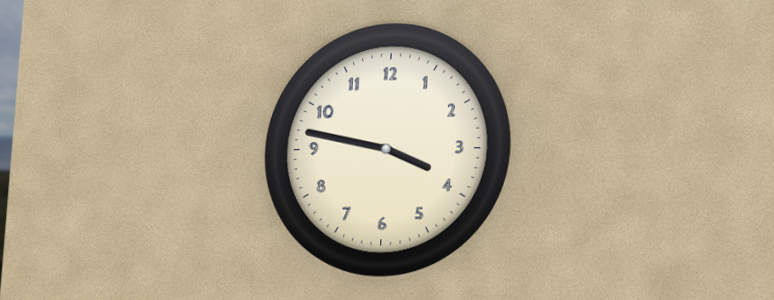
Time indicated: **3:47**
